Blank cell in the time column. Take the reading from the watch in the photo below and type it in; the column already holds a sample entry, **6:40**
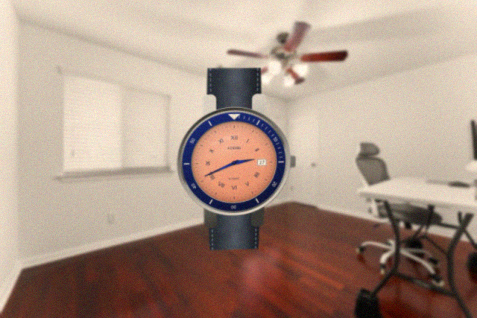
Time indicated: **2:41**
